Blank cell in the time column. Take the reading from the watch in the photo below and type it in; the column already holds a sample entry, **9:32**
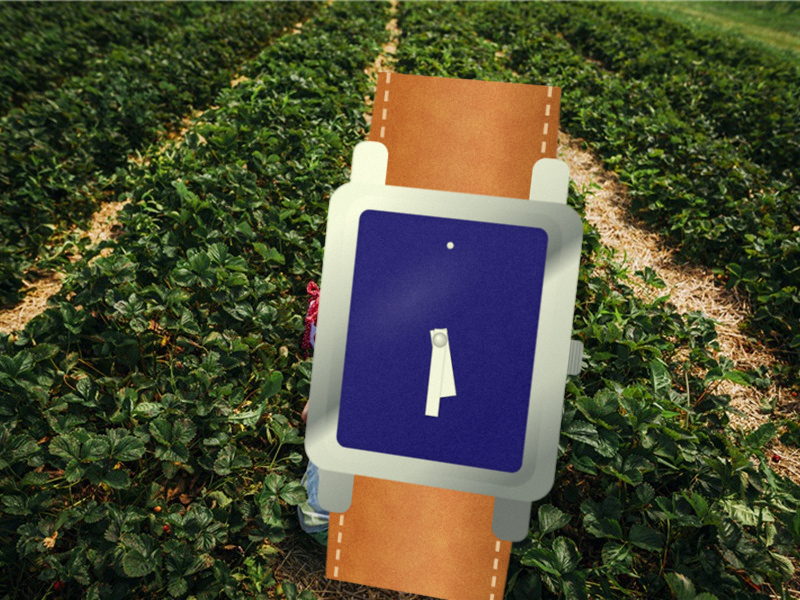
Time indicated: **5:30**
